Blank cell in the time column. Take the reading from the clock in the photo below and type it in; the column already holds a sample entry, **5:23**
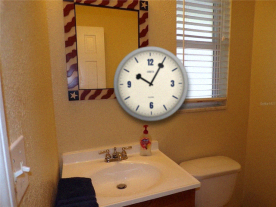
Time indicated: **10:05**
